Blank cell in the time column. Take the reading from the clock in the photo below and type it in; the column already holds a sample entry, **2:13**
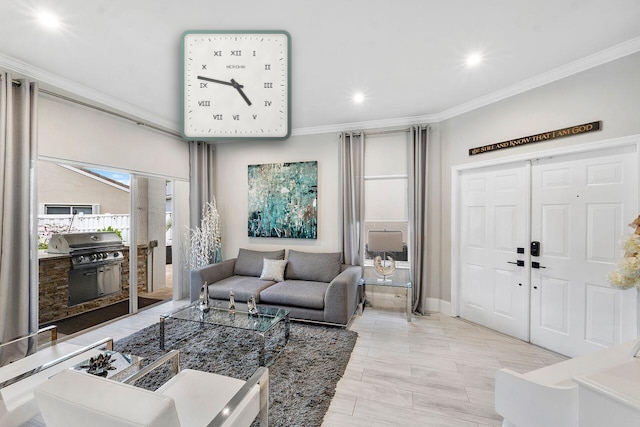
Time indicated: **4:47**
